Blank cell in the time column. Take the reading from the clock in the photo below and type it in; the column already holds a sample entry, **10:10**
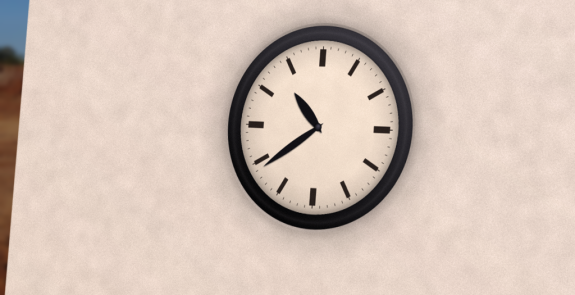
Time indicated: **10:39**
